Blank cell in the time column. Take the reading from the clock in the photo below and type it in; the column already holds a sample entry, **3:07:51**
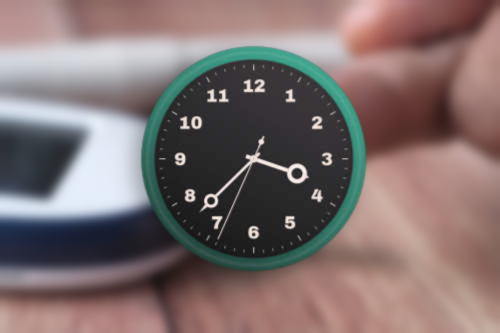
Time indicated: **3:37:34**
